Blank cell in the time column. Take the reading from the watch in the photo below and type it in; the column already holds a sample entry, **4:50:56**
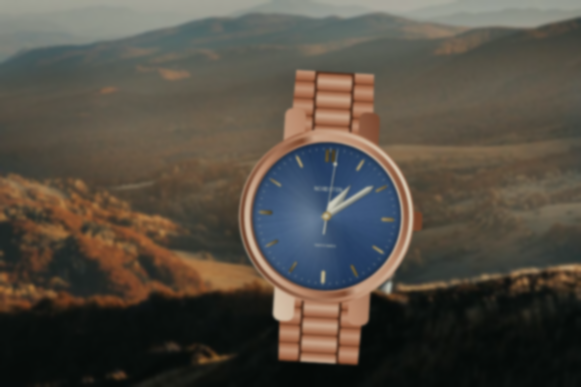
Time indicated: **1:09:01**
